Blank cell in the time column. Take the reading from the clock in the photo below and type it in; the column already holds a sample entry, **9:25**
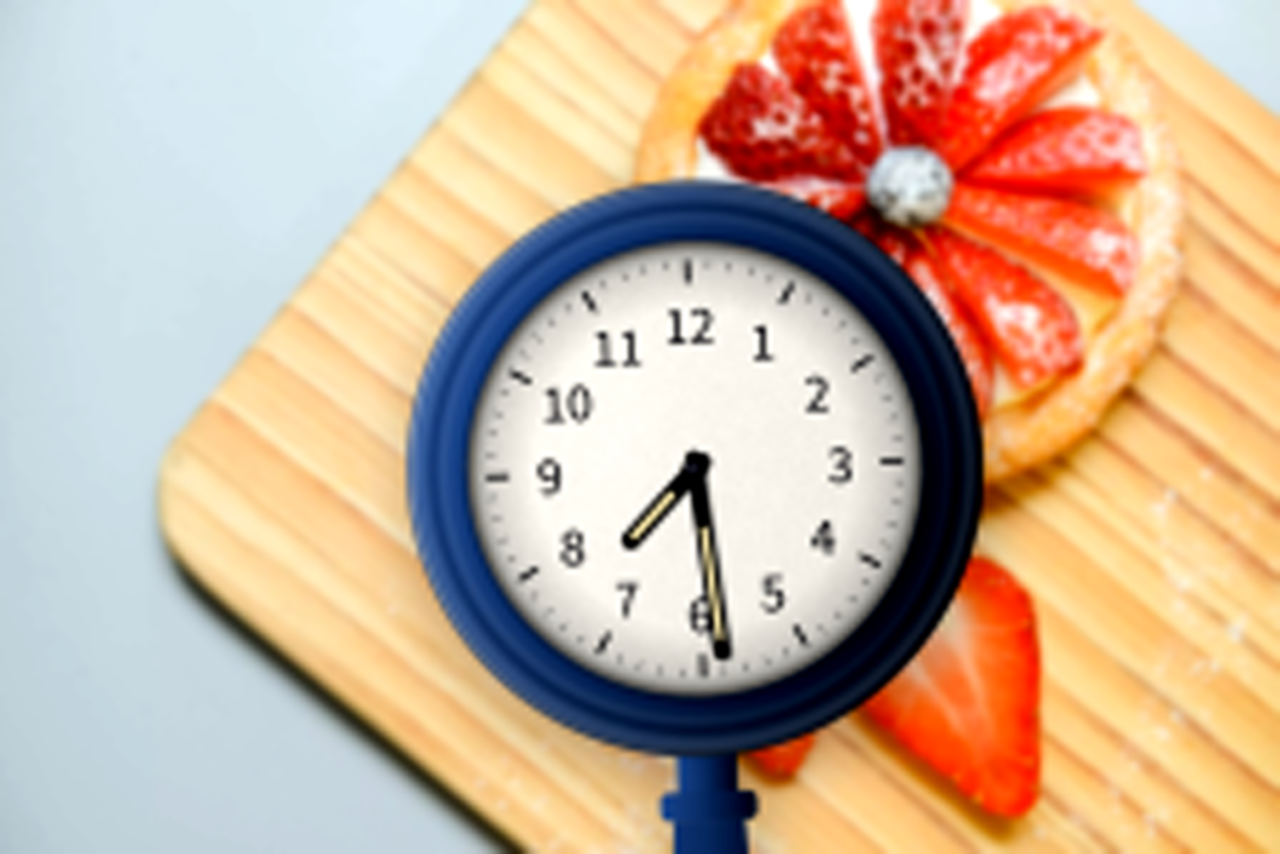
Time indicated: **7:29**
